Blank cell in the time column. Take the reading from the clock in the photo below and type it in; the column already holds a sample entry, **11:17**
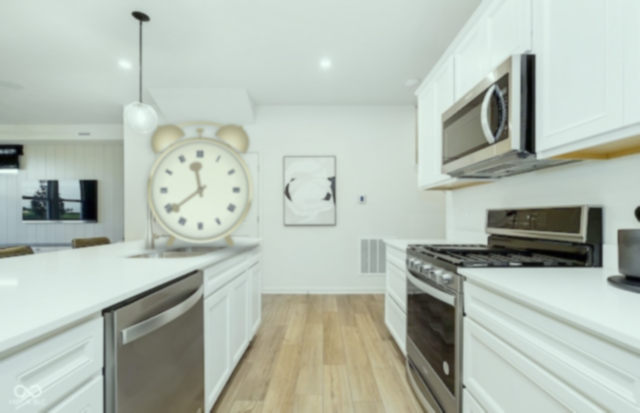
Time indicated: **11:39**
